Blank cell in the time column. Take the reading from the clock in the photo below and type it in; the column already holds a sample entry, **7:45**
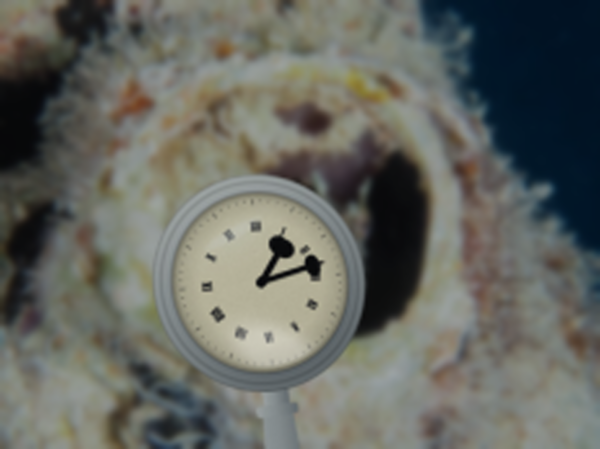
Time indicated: **1:13**
